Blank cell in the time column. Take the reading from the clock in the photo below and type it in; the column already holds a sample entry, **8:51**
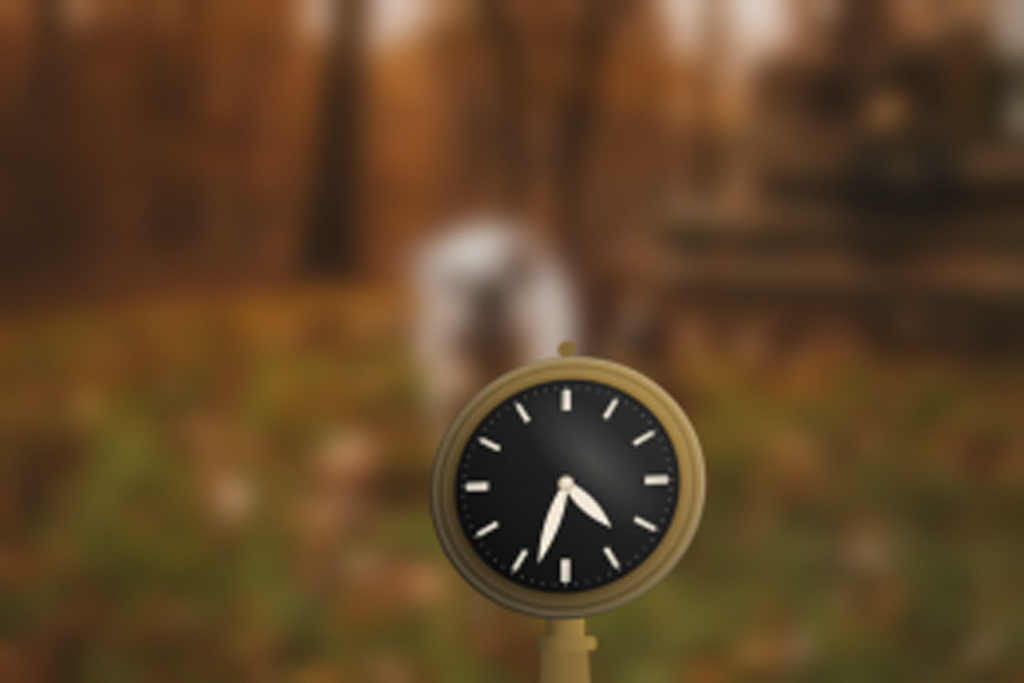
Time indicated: **4:33**
